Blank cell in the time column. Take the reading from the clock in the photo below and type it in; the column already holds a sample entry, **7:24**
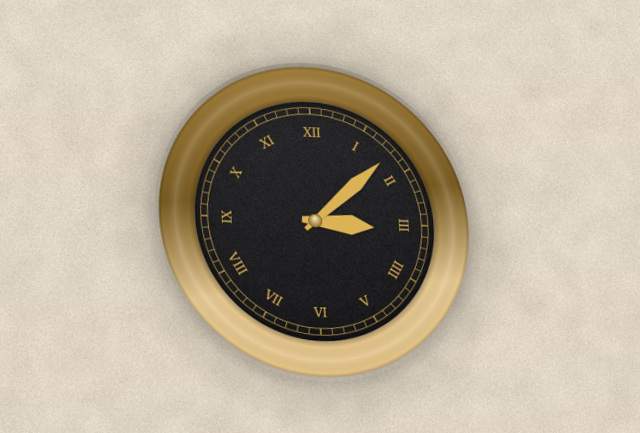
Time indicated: **3:08**
